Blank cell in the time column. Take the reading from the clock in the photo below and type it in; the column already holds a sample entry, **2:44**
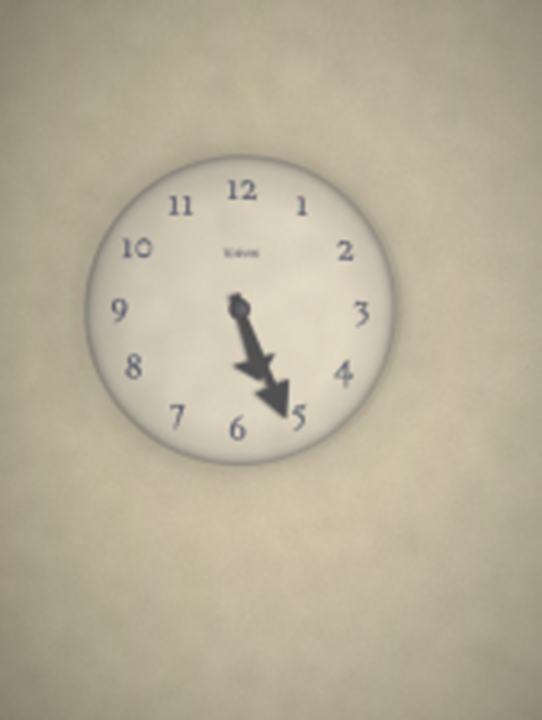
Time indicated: **5:26**
